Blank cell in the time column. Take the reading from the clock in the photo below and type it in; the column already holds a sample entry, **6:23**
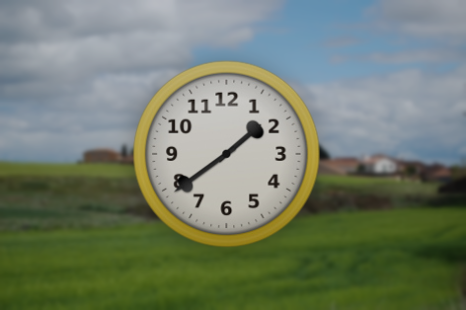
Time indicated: **1:39**
